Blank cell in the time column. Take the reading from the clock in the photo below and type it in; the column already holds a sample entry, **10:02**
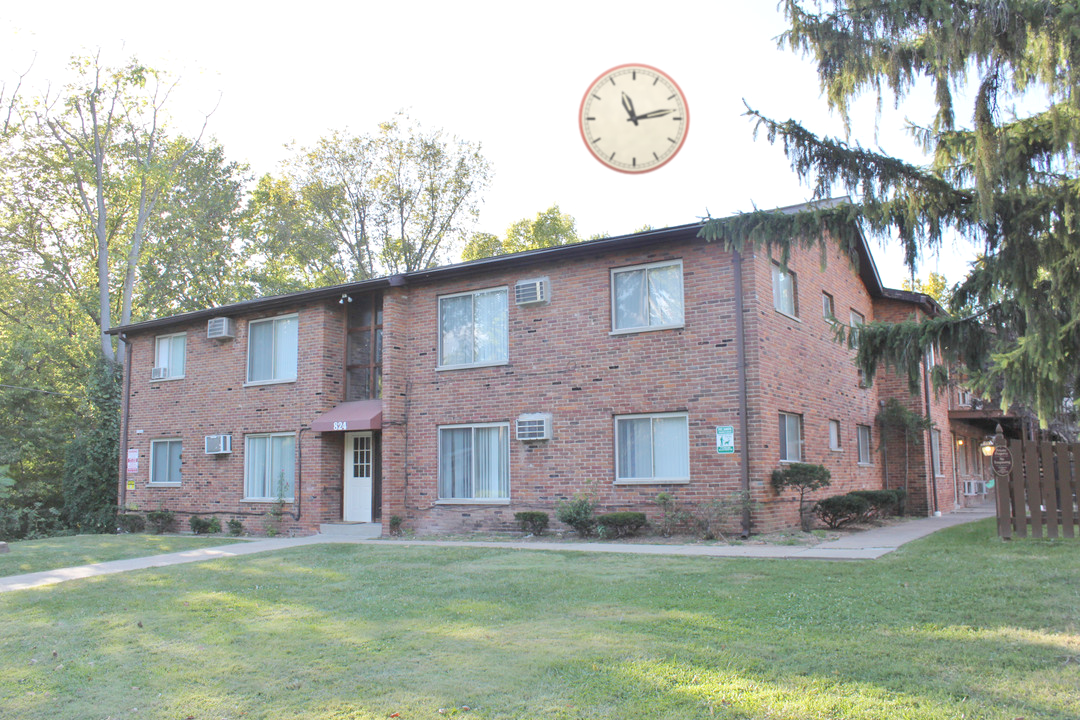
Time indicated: **11:13**
